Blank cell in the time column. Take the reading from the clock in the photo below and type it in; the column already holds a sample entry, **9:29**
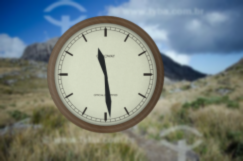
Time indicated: **11:29**
